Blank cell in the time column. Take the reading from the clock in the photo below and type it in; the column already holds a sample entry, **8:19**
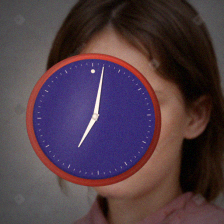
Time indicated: **7:02**
